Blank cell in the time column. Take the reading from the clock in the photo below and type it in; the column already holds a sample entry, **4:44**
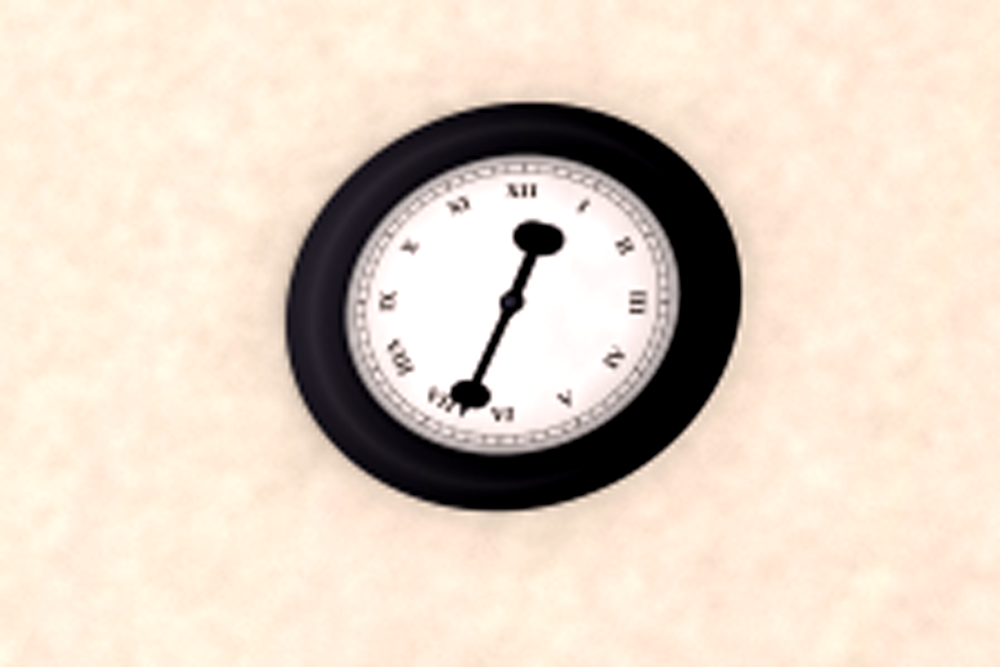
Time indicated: **12:33**
